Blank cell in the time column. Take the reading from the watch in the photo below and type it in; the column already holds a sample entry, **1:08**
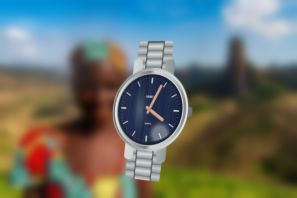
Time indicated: **4:04**
